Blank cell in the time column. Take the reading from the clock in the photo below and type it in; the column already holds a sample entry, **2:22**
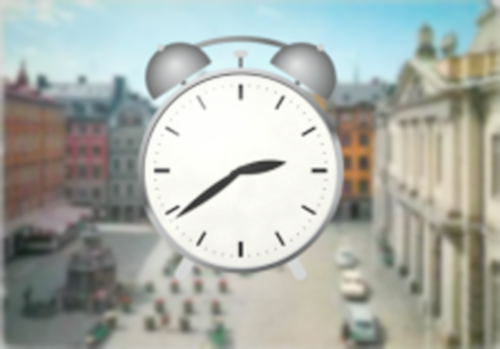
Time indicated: **2:39**
